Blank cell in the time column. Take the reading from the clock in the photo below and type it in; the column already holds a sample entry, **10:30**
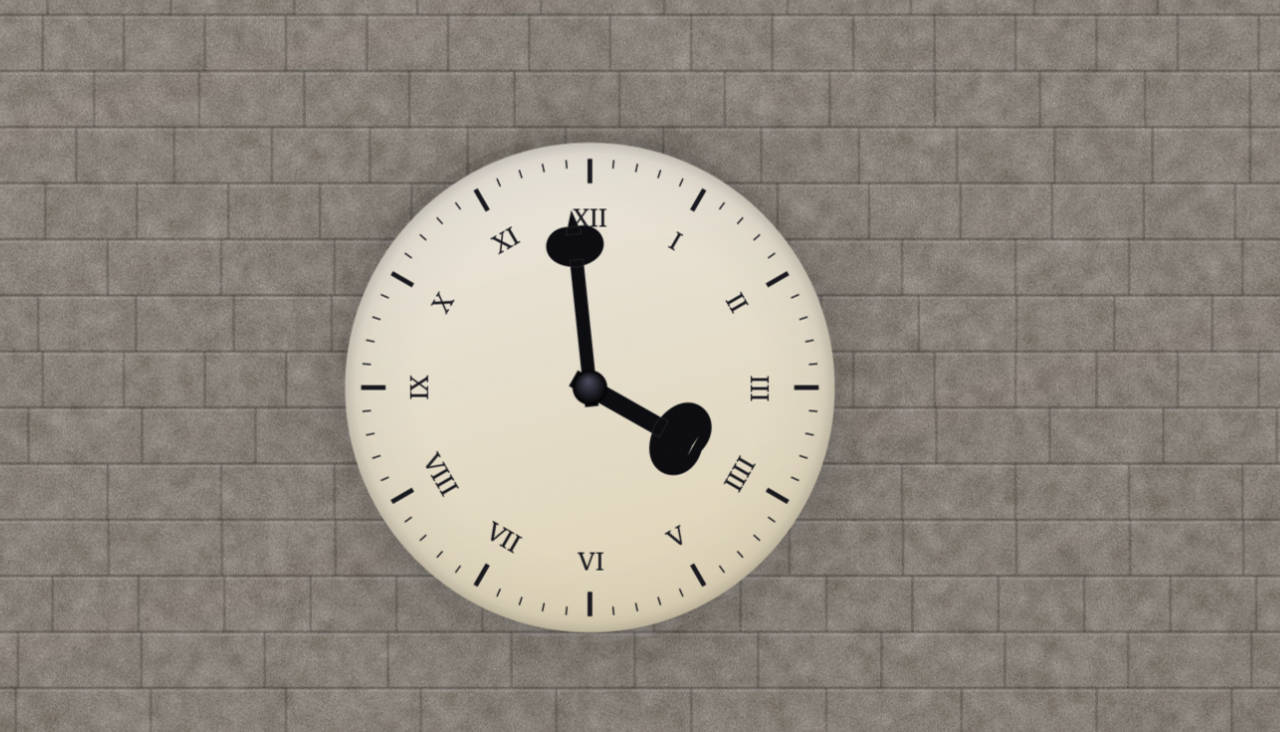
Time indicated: **3:59**
